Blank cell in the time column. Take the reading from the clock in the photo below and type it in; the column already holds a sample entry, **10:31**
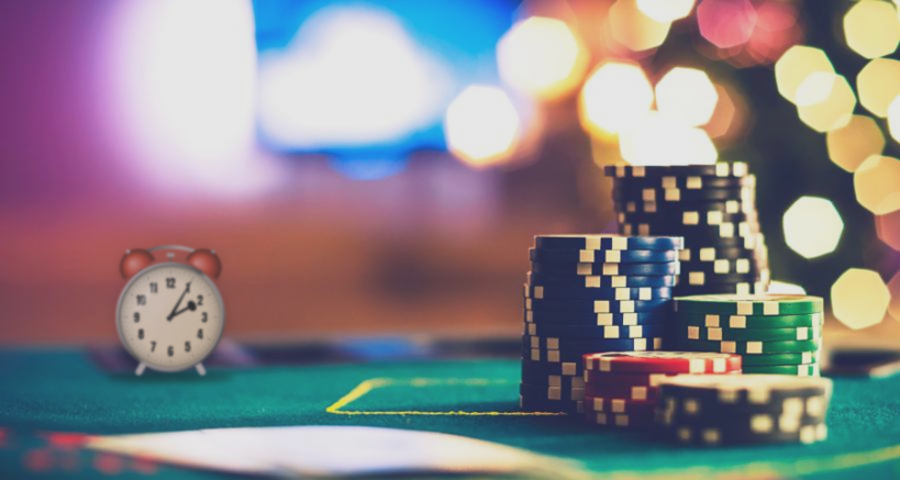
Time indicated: **2:05**
